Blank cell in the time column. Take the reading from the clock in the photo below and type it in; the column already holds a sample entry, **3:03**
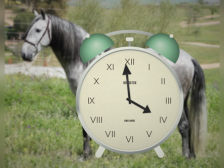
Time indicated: **3:59**
